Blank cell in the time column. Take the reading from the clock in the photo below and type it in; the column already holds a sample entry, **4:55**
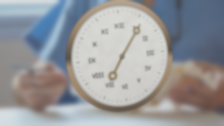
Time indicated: **7:06**
